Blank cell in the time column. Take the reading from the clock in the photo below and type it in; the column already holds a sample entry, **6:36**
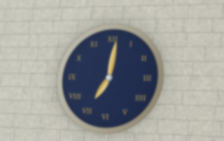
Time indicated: **7:01**
